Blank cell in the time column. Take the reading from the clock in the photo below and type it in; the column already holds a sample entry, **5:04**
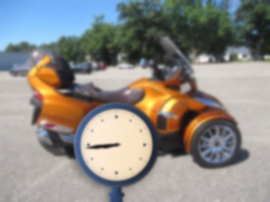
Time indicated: **8:44**
